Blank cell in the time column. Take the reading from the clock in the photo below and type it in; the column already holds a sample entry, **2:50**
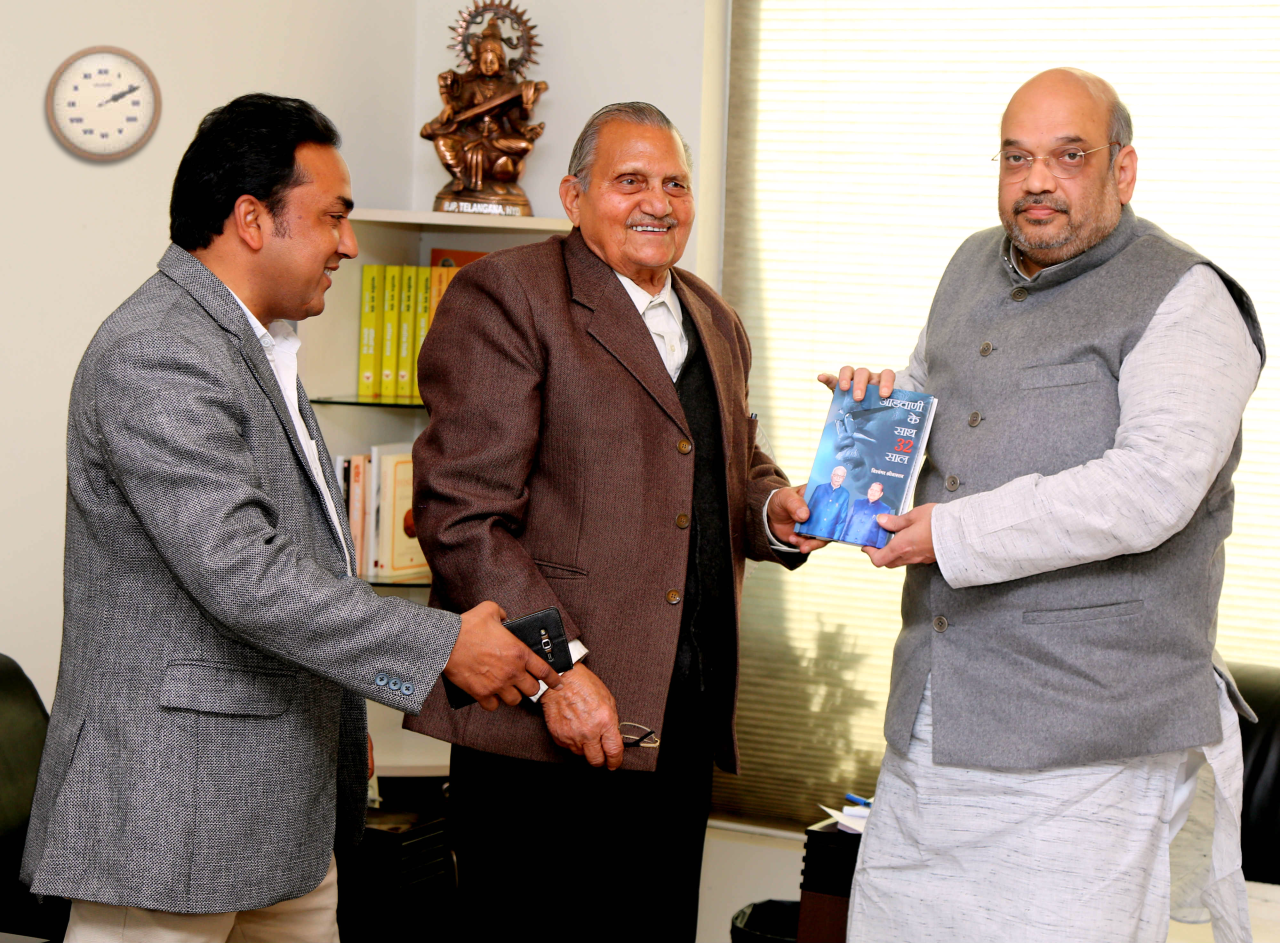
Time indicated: **2:11**
